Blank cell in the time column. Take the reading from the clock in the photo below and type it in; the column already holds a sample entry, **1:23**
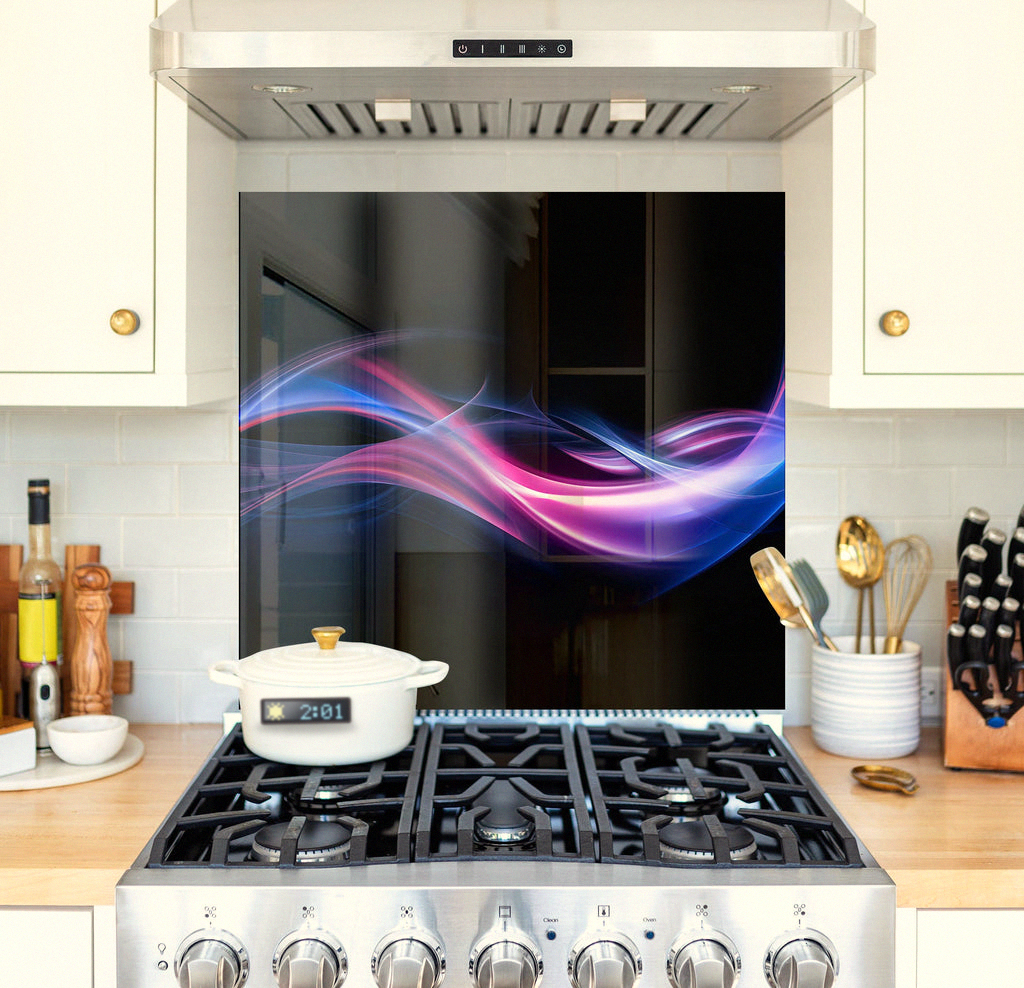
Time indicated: **2:01**
